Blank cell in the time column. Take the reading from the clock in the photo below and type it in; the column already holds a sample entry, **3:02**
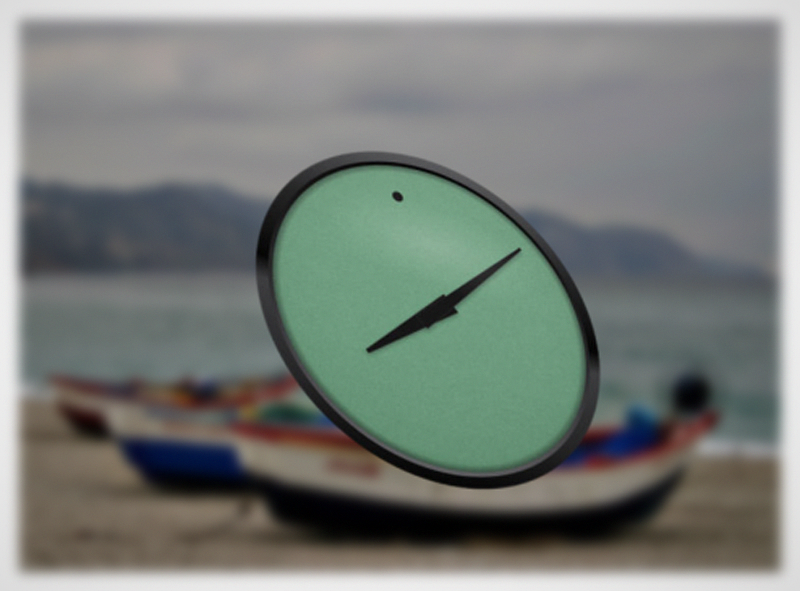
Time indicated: **8:10**
